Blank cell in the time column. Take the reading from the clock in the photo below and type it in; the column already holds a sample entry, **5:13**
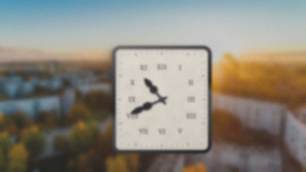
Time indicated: **10:41**
